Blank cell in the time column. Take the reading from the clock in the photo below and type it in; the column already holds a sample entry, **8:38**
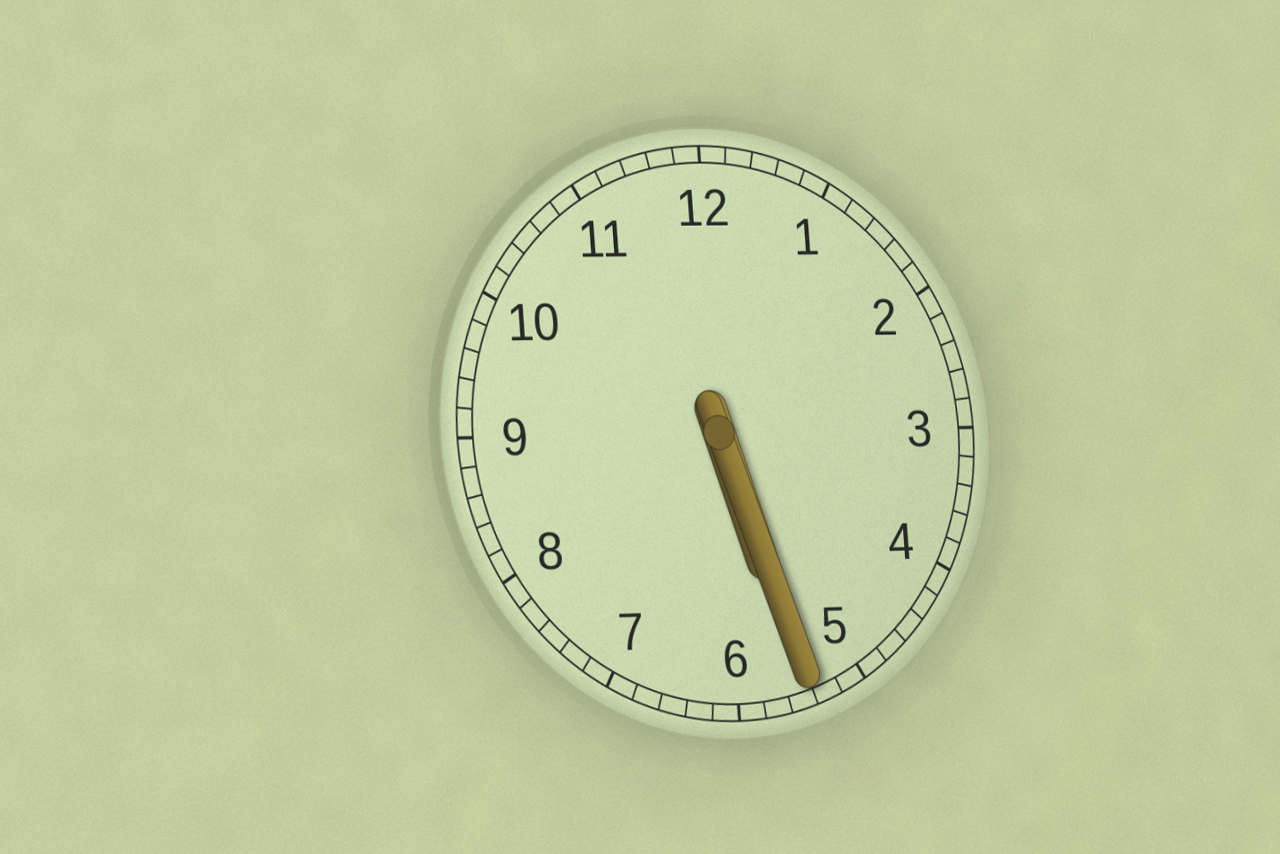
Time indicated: **5:27**
